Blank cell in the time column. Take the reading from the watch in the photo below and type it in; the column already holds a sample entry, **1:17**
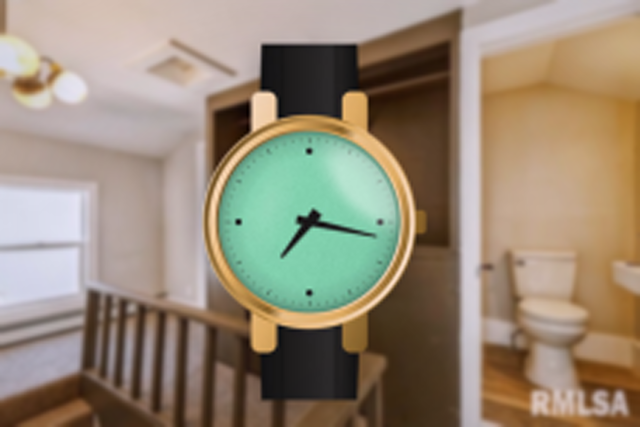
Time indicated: **7:17**
